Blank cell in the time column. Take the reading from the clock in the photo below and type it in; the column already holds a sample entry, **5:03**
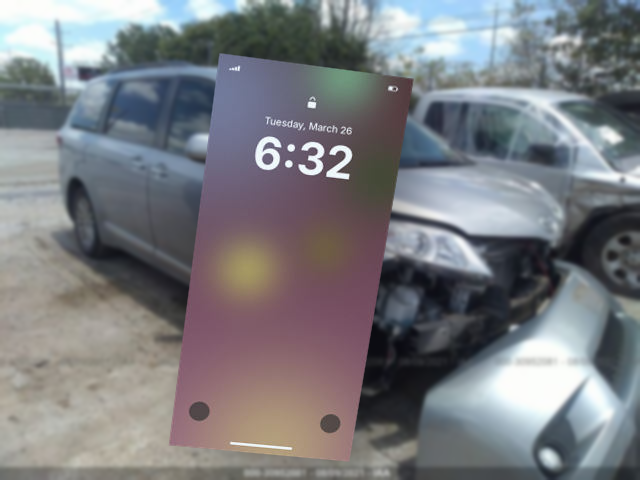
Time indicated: **6:32**
